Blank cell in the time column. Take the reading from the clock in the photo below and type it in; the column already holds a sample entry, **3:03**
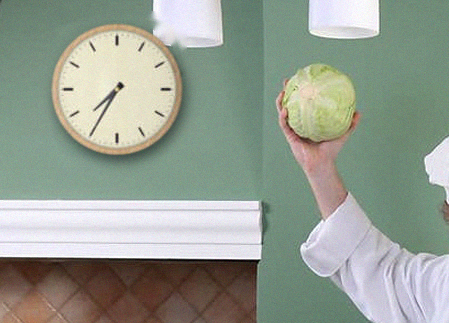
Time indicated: **7:35**
